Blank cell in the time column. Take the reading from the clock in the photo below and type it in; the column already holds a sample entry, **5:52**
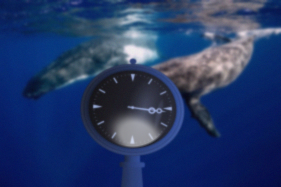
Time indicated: **3:16**
